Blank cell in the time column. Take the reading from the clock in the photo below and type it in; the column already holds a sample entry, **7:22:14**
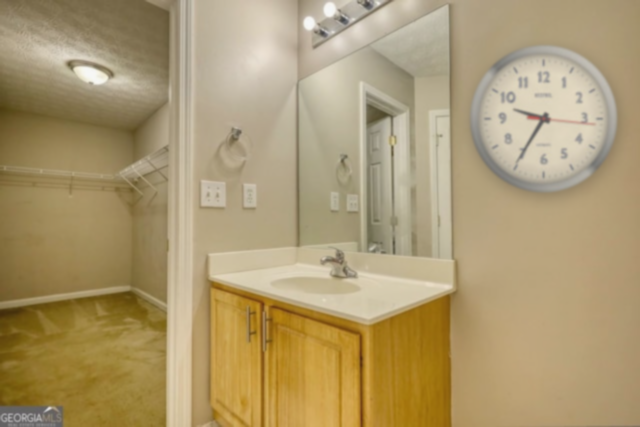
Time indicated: **9:35:16**
